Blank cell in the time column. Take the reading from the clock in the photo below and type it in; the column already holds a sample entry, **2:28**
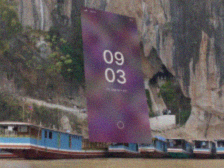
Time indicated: **9:03**
